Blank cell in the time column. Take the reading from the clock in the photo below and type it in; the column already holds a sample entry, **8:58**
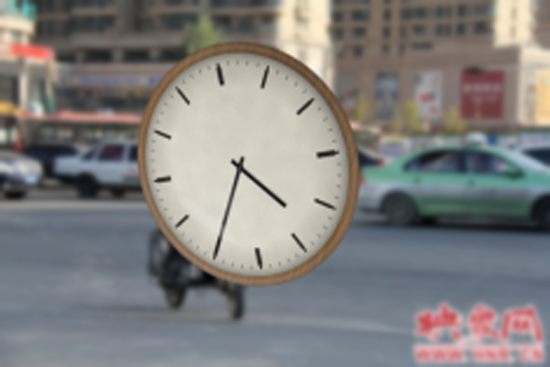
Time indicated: **4:35**
